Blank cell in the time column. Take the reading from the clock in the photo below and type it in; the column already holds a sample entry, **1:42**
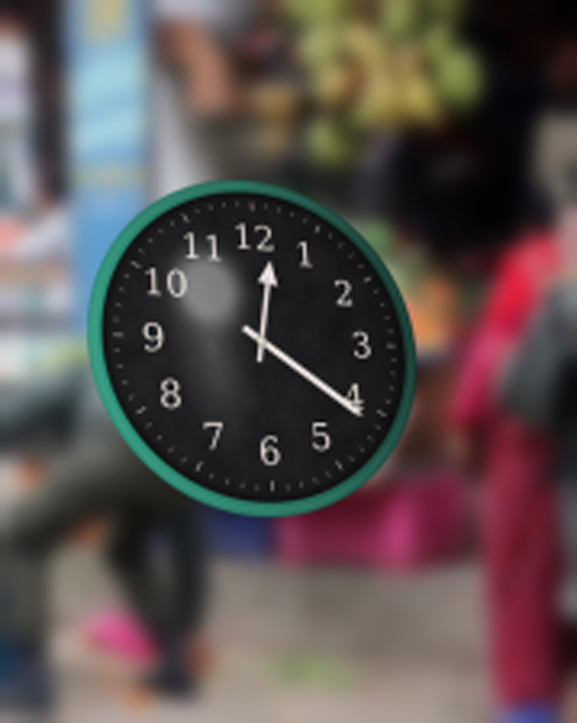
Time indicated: **12:21**
